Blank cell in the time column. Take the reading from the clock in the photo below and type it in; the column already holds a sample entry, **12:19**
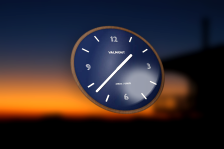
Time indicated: **1:38**
